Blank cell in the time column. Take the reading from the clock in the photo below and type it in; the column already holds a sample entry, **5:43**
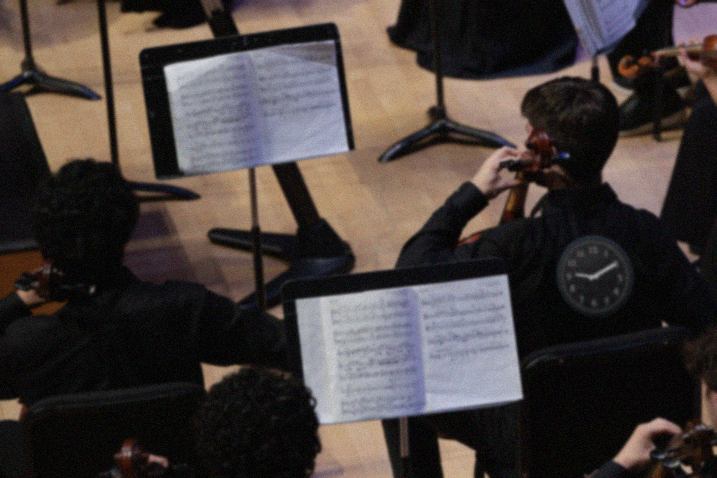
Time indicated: **9:10**
